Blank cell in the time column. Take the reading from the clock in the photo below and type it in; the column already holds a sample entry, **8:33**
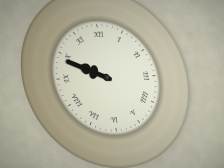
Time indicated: **9:49**
